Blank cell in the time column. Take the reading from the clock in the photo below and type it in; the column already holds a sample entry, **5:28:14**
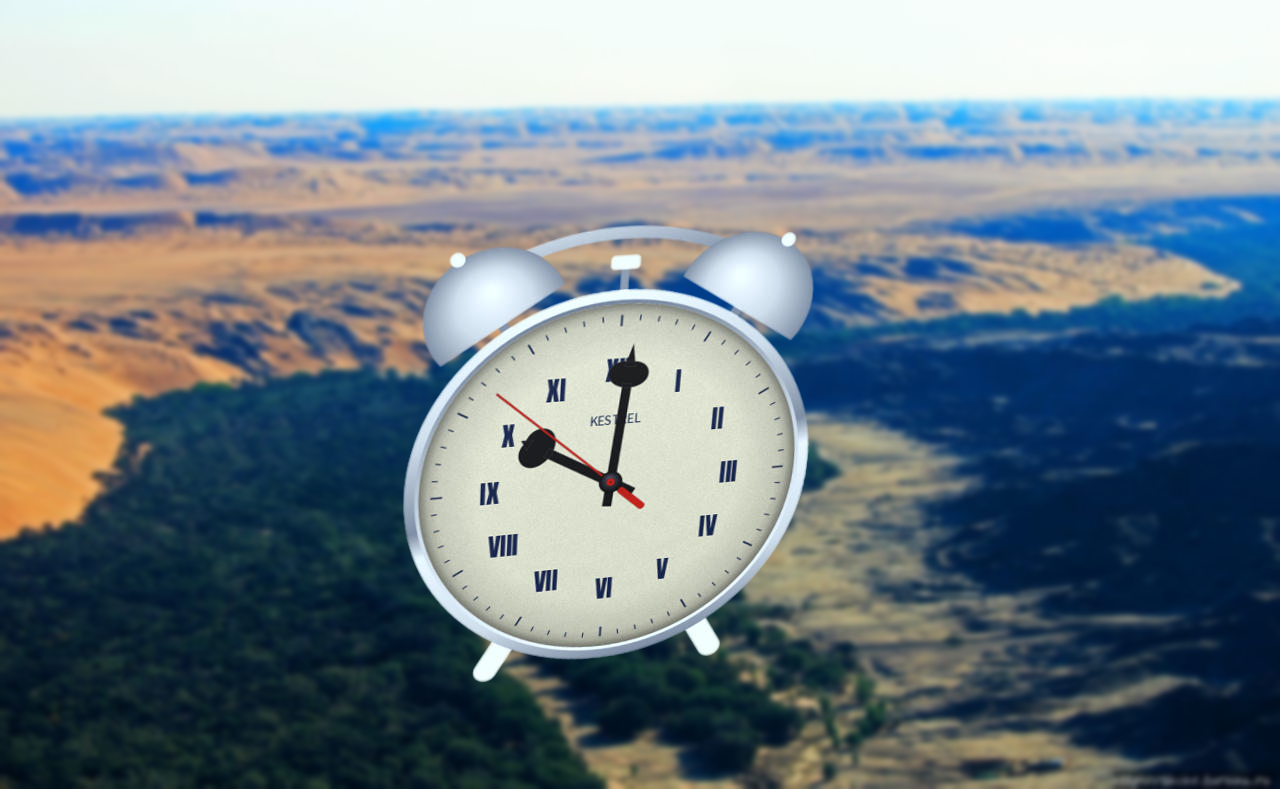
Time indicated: **10:00:52**
